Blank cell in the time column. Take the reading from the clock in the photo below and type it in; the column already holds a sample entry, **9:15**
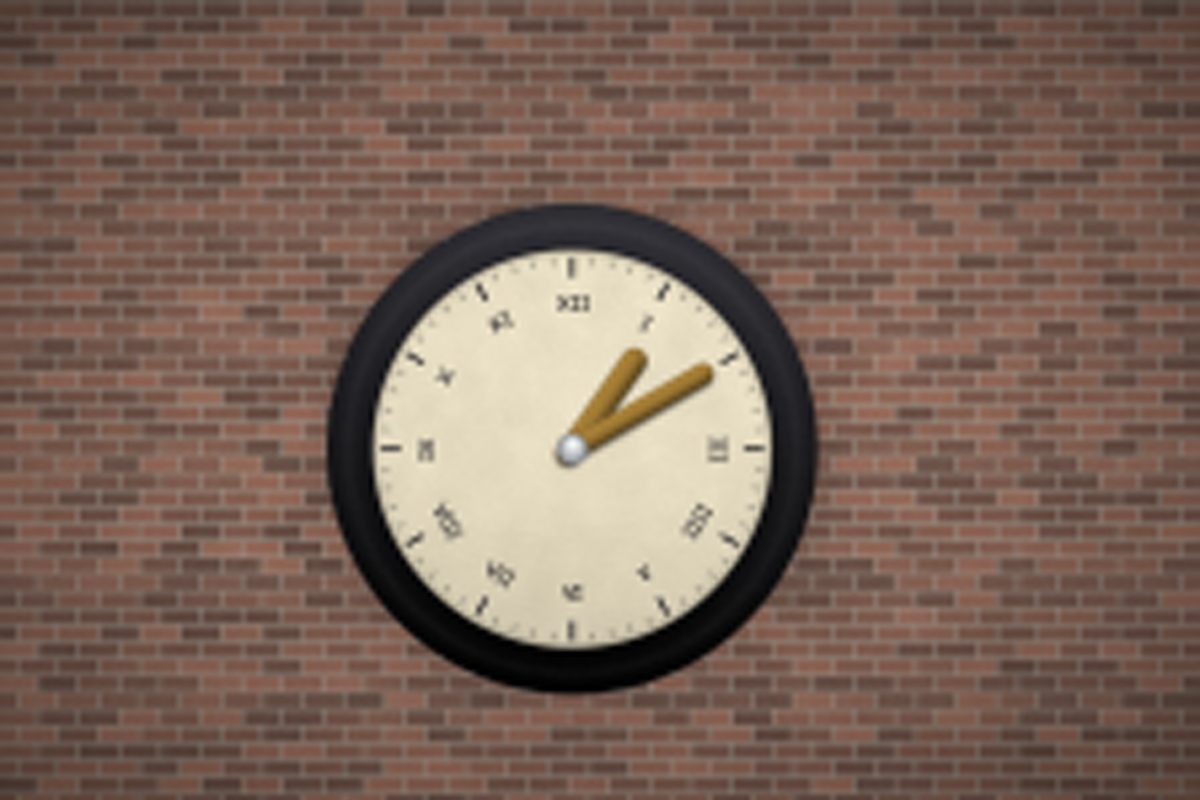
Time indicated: **1:10**
